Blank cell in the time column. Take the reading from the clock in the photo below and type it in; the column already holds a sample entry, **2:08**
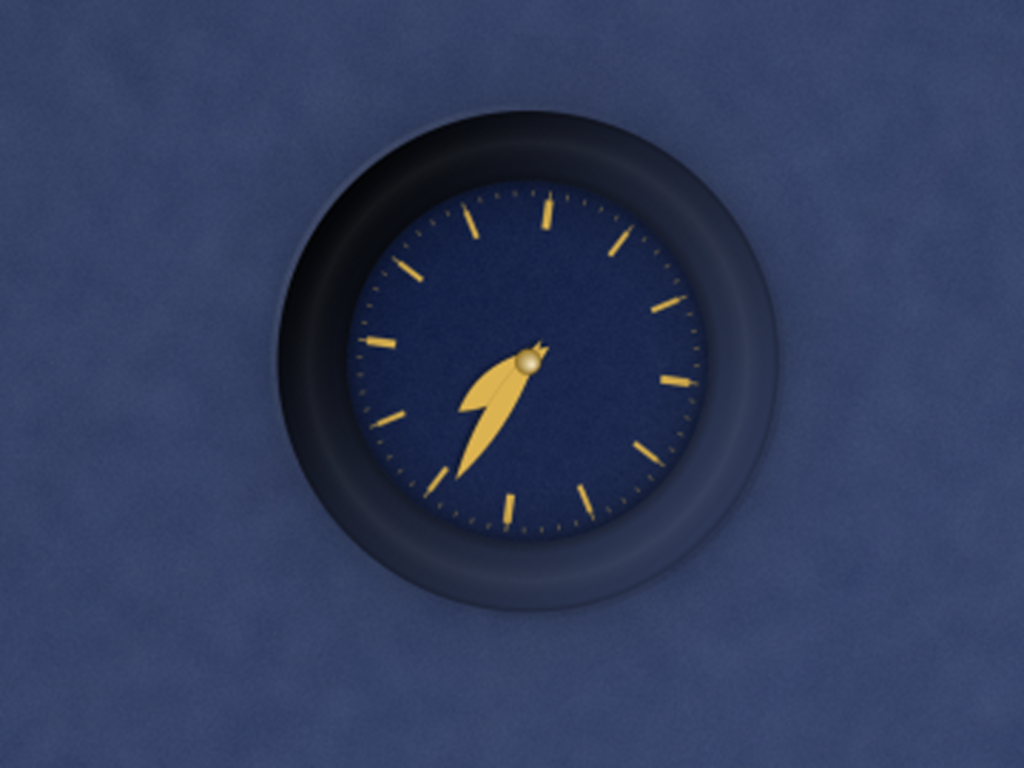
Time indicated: **7:34**
